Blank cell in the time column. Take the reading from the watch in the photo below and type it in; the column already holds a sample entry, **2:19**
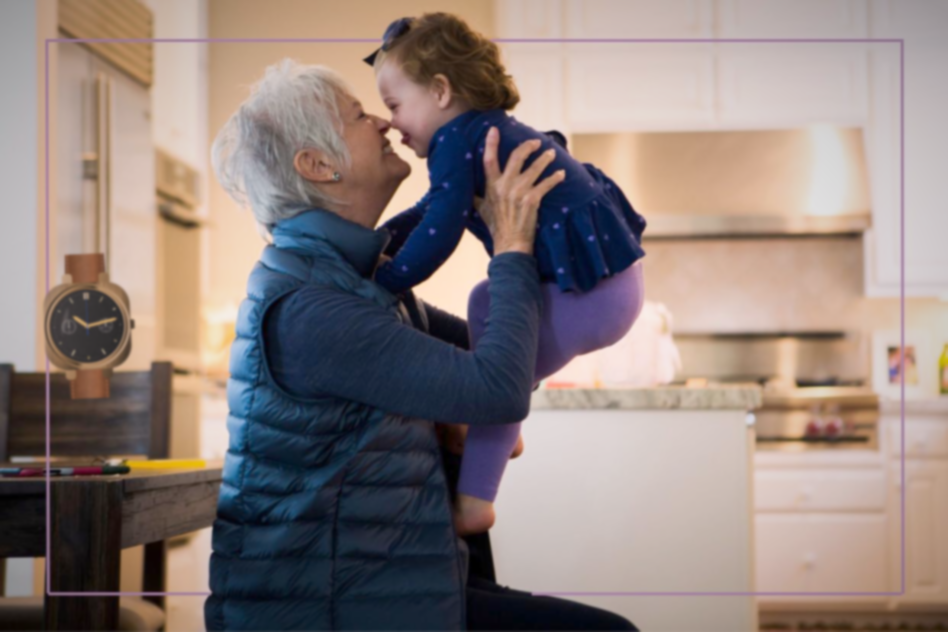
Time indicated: **10:13**
